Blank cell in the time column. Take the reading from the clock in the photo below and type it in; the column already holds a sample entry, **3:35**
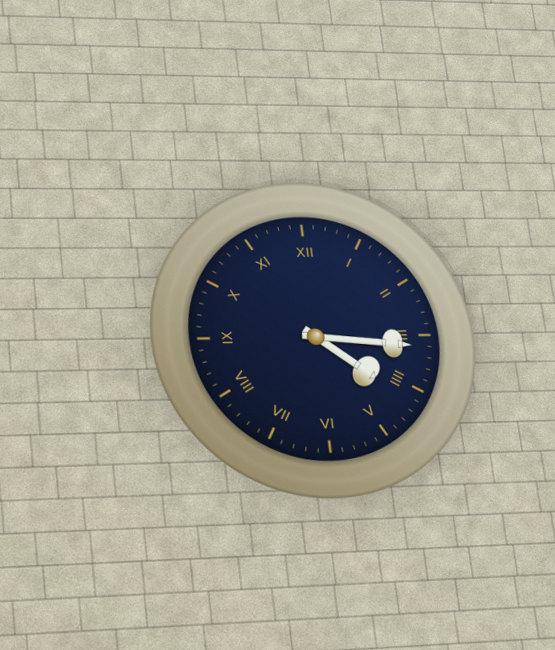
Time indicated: **4:16**
